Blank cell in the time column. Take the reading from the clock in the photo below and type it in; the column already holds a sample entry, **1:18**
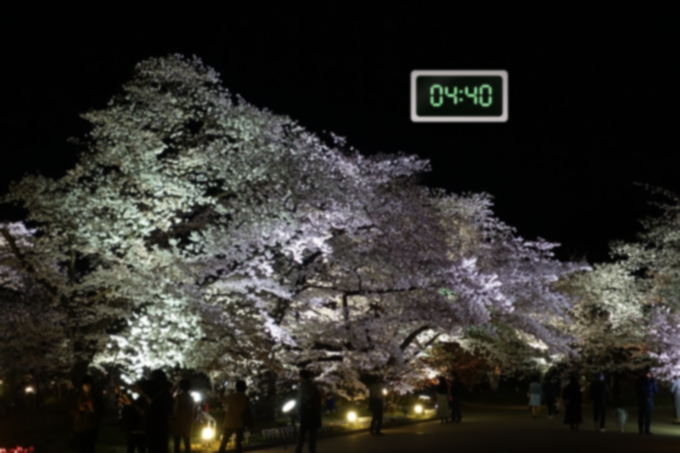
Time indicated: **4:40**
